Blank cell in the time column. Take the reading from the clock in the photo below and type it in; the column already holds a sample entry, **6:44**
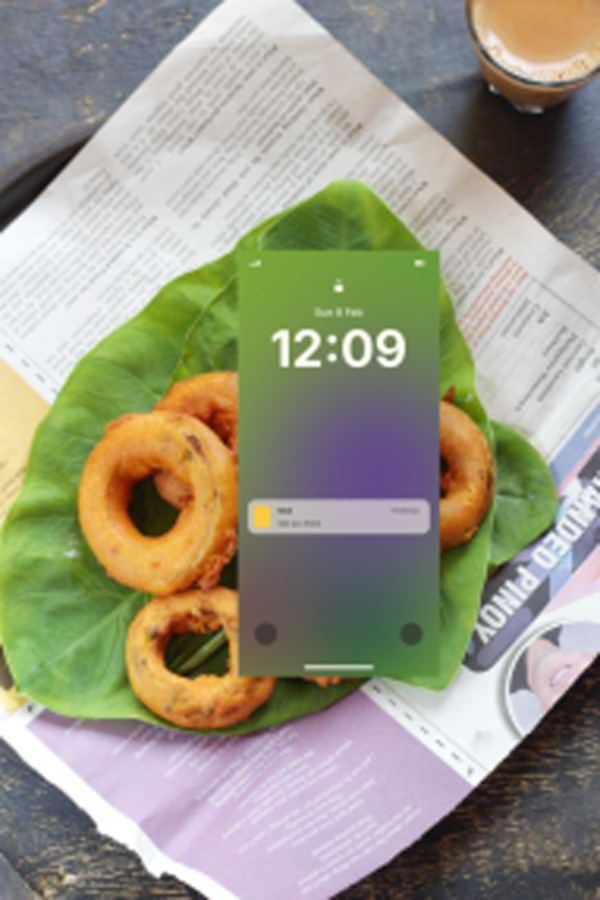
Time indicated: **12:09**
